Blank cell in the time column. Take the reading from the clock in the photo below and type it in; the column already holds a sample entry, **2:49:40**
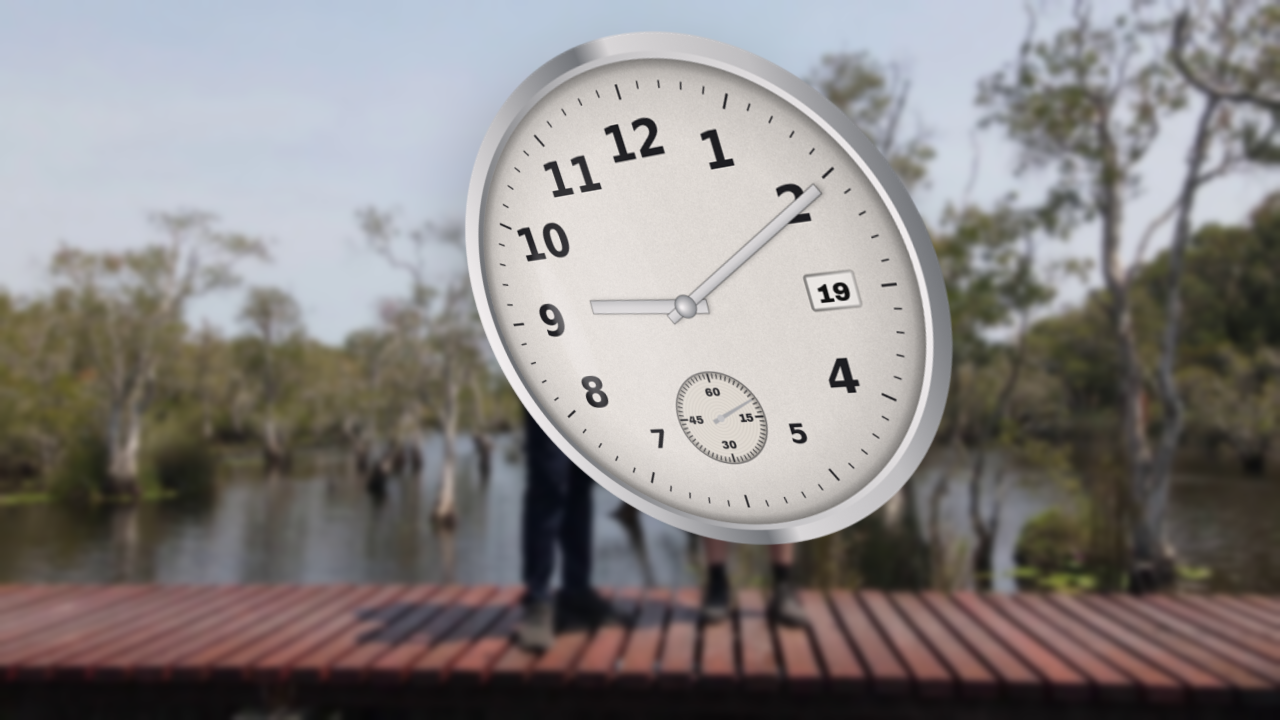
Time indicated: **9:10:11**
